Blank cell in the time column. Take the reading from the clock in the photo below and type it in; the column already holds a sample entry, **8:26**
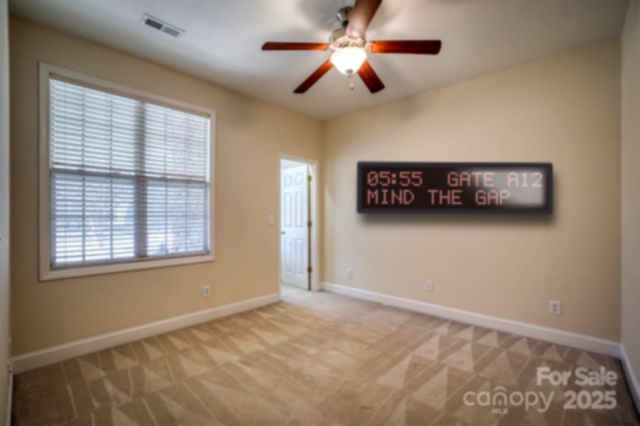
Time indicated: **5:55**
